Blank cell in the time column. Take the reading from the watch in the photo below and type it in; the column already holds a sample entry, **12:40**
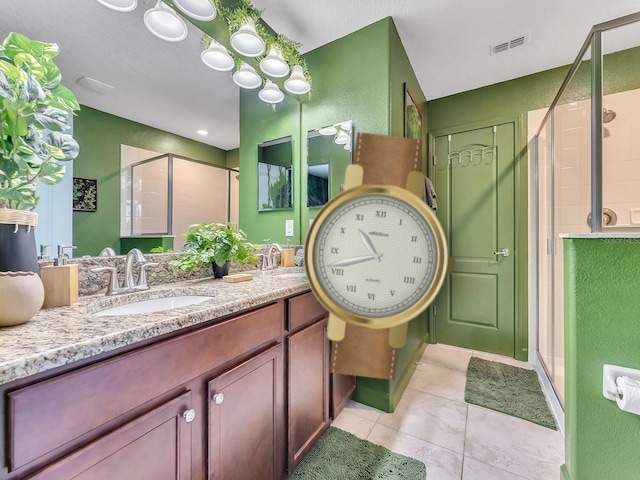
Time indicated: **10:42**
